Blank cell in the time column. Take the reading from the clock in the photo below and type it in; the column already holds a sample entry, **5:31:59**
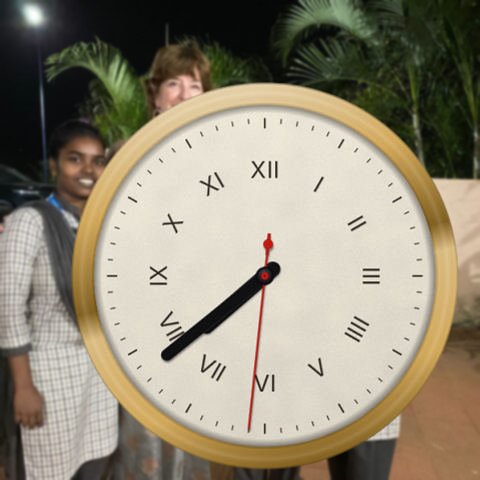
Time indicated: **7:38:31**
